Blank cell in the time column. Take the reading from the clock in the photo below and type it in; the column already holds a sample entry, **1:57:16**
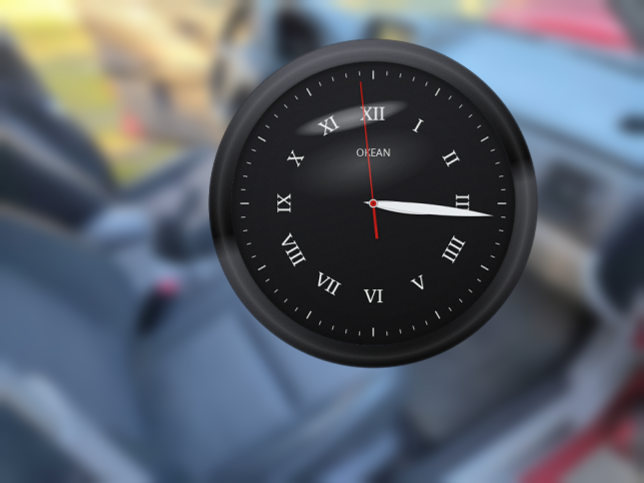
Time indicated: **3:15:59**
